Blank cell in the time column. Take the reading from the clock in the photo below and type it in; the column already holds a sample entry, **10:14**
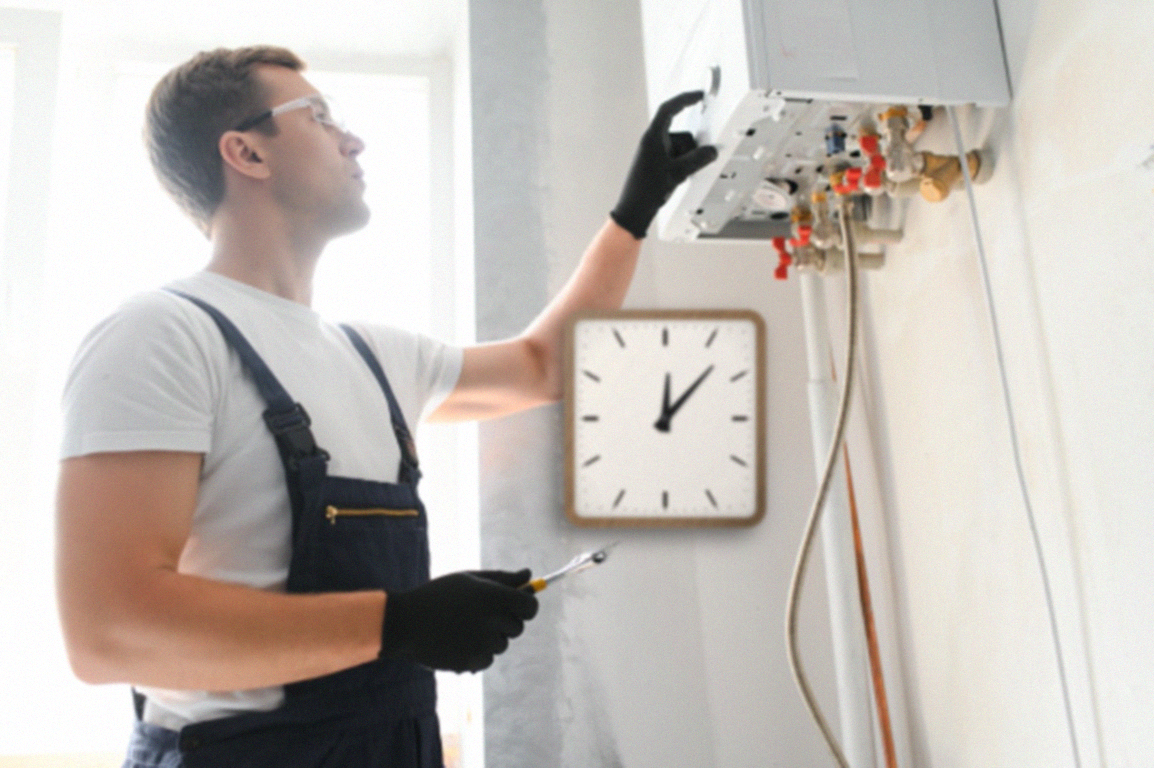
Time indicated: **12:07**
